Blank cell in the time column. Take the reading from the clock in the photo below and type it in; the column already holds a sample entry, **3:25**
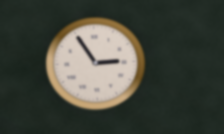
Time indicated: **2:55**
